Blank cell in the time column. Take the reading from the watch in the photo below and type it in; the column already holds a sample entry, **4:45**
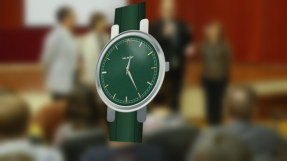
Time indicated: **12:25**
